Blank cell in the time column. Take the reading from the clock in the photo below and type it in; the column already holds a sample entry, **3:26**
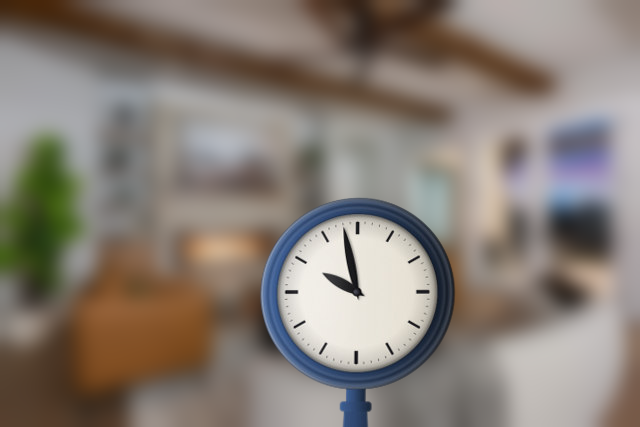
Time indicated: **9:58**
